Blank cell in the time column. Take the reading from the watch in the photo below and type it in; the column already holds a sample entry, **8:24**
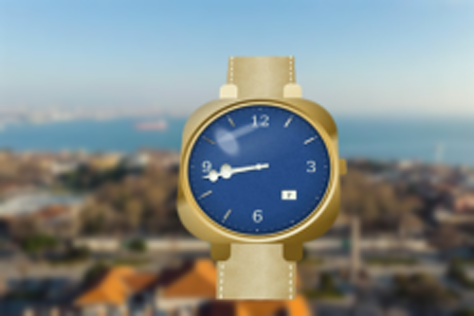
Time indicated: **8:43**
